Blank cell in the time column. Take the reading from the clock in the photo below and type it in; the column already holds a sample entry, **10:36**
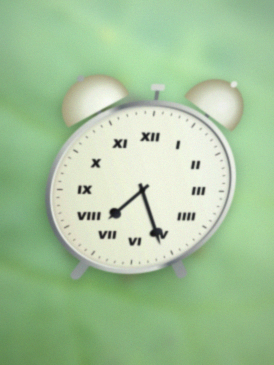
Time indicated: **7:26**
